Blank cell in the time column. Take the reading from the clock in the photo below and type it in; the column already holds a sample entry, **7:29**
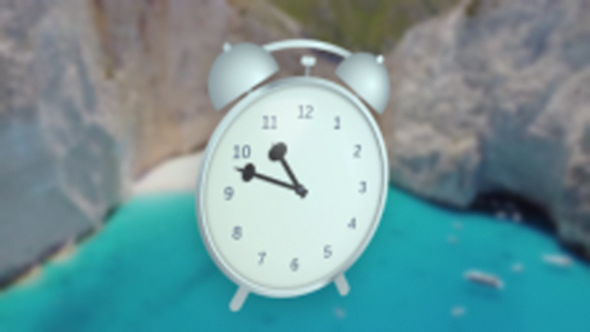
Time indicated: **10:48**
